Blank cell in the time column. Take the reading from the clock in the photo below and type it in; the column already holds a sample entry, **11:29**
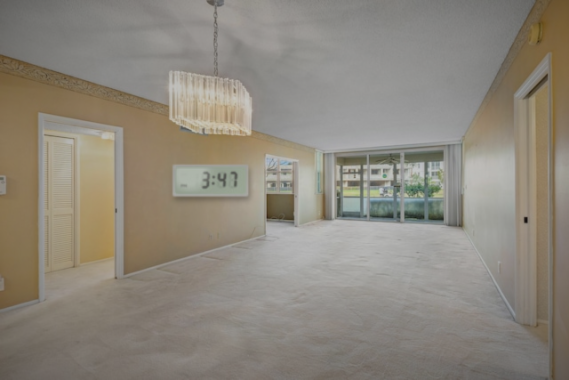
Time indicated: **3:47**
